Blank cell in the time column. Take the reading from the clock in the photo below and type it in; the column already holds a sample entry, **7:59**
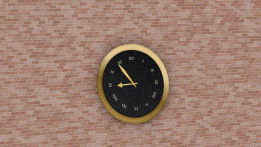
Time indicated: **8:54**
